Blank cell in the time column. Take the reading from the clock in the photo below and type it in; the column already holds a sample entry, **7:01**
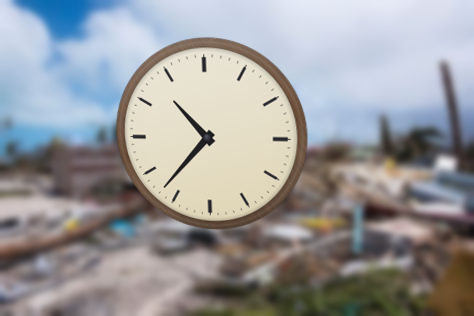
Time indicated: **10:37**
